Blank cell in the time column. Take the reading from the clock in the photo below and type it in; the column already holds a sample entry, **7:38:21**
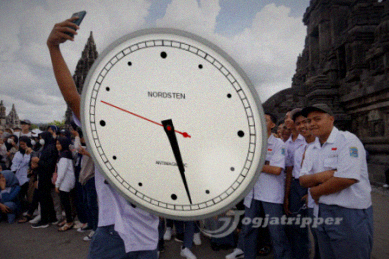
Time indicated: **5:27:48**
